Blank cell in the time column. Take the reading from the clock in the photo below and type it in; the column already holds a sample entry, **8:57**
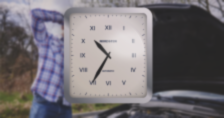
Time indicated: **10:35**
